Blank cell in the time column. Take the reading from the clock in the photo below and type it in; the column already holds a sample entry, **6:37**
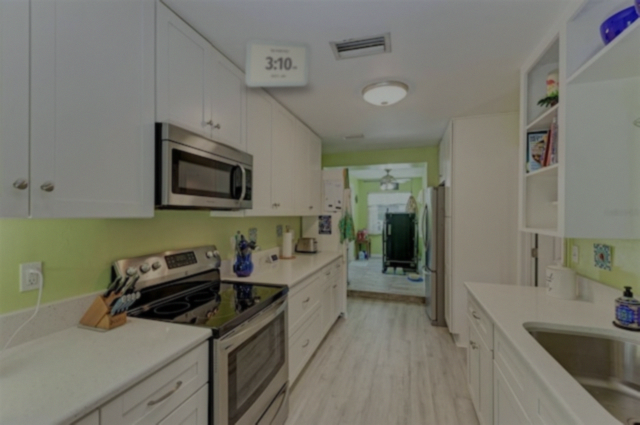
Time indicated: **3:10**
